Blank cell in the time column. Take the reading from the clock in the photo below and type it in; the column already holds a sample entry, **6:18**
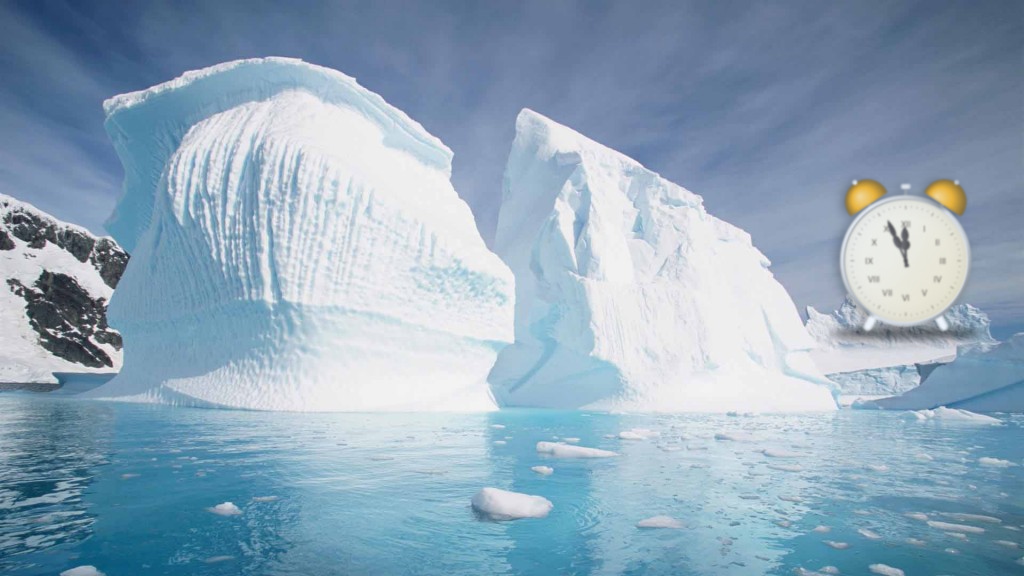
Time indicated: **11:56**
